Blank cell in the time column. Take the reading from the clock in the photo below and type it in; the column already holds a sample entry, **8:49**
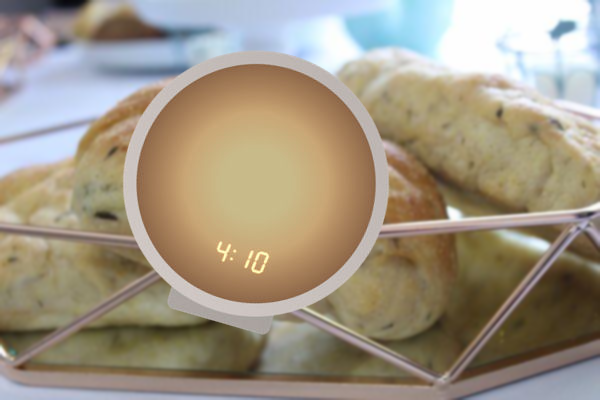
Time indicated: **4:10**
